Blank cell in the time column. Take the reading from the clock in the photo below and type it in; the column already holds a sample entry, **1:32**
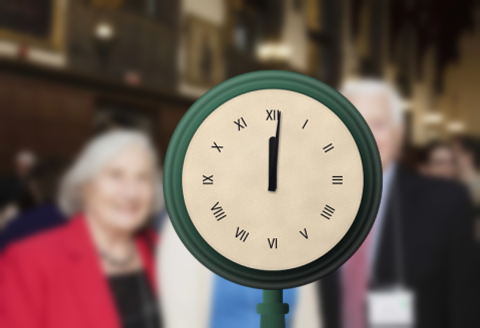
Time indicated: **12:01**
